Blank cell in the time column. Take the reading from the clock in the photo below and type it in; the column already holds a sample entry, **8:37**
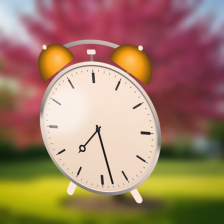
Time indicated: **7:28**
